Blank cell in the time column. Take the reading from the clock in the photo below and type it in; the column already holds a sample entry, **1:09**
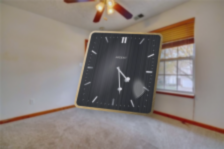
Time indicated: **4:28**
